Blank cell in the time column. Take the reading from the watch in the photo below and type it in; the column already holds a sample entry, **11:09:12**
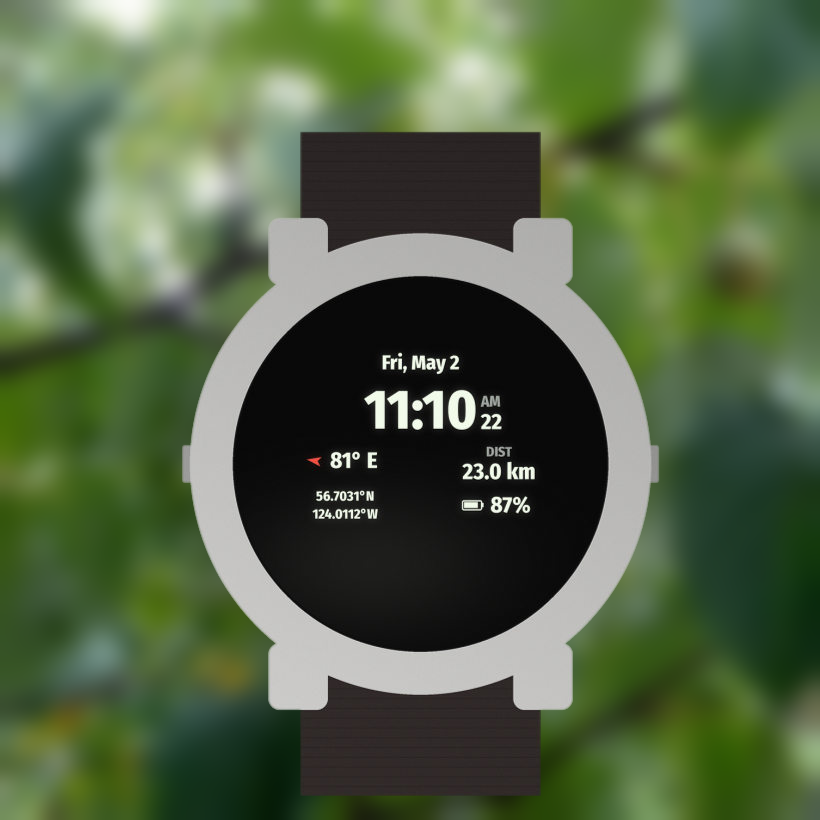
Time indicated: **11:10:22**
